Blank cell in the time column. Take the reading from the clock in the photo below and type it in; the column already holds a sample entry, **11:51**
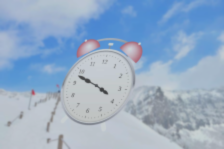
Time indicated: **3:48**
